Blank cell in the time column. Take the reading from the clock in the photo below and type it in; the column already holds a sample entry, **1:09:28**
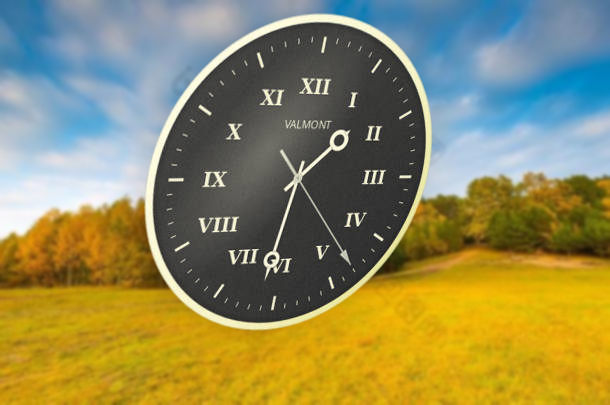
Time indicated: **1:31:23**
